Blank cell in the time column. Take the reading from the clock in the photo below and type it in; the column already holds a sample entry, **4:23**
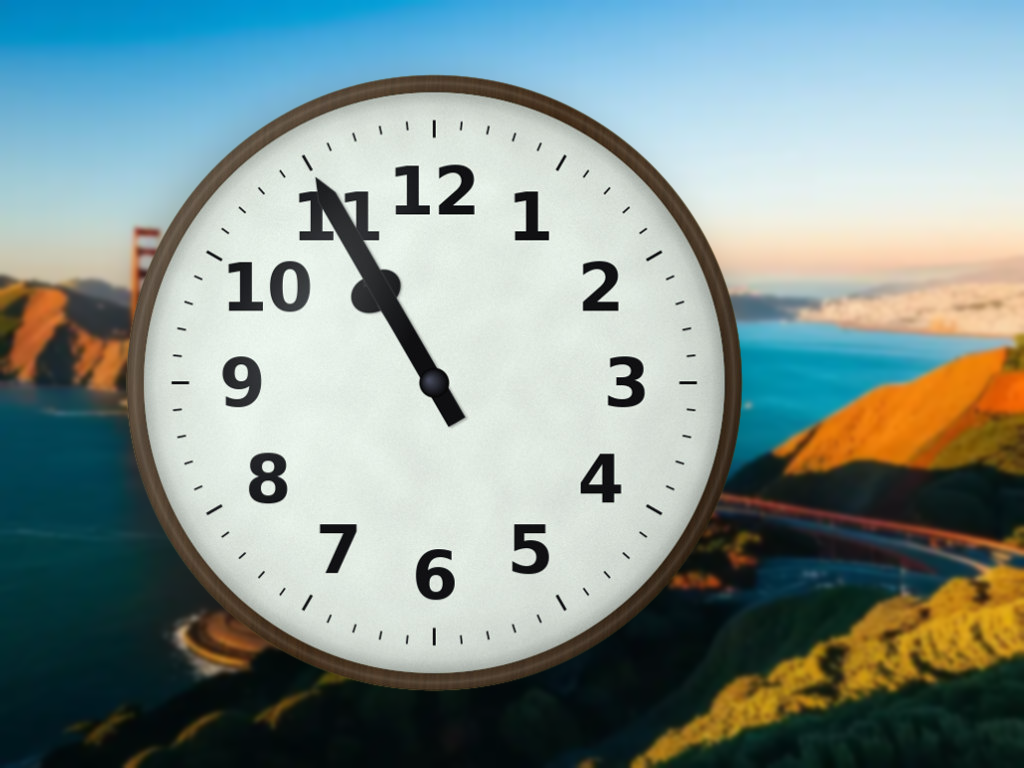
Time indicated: **10:55**
